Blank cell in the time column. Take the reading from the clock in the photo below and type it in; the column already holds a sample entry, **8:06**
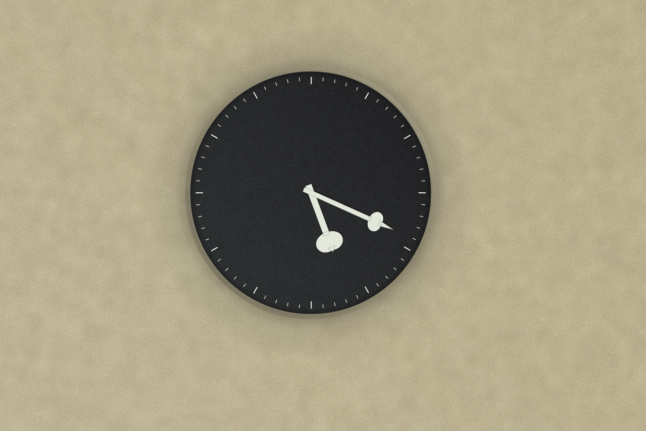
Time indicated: **5:19**
